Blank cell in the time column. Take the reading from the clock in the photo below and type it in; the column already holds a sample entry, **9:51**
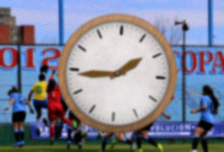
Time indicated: **1:44**
